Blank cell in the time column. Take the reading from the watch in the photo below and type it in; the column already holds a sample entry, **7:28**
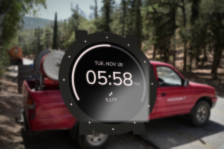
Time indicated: **5:58**
